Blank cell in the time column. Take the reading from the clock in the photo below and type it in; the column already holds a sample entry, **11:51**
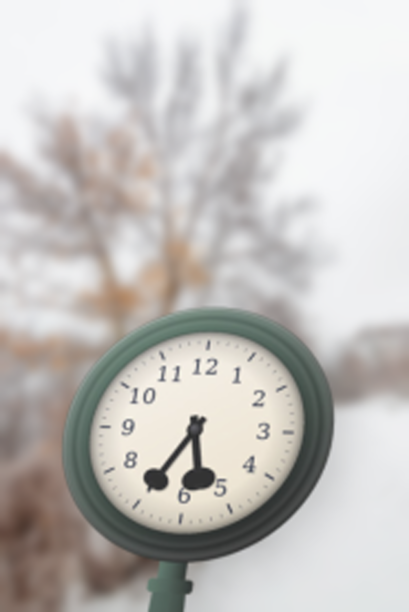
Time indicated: **5:35**
